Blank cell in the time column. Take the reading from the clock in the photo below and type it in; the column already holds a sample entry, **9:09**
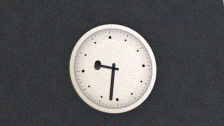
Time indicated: **9:32**
